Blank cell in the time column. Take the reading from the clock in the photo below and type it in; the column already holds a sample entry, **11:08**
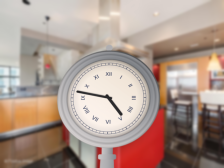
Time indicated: **4:47**
